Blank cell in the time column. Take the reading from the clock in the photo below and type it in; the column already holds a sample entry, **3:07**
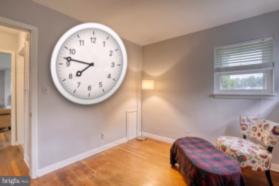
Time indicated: **7:47**
